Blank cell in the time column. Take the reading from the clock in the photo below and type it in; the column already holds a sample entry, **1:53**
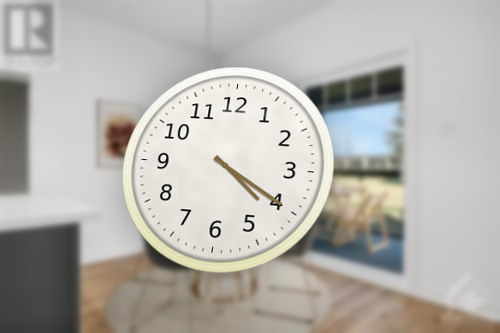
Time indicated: **4:20**
